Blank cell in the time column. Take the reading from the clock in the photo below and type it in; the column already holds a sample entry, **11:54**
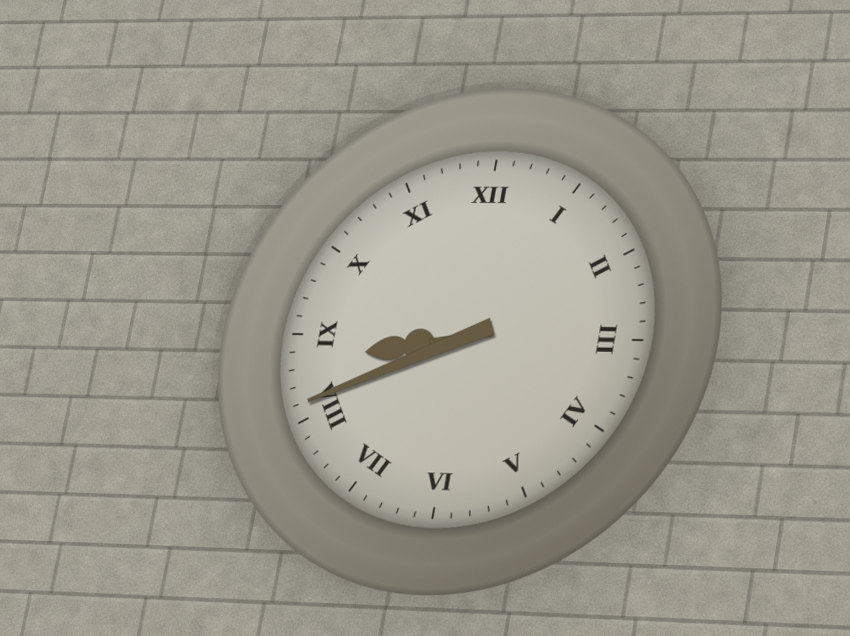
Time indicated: **8:41**
